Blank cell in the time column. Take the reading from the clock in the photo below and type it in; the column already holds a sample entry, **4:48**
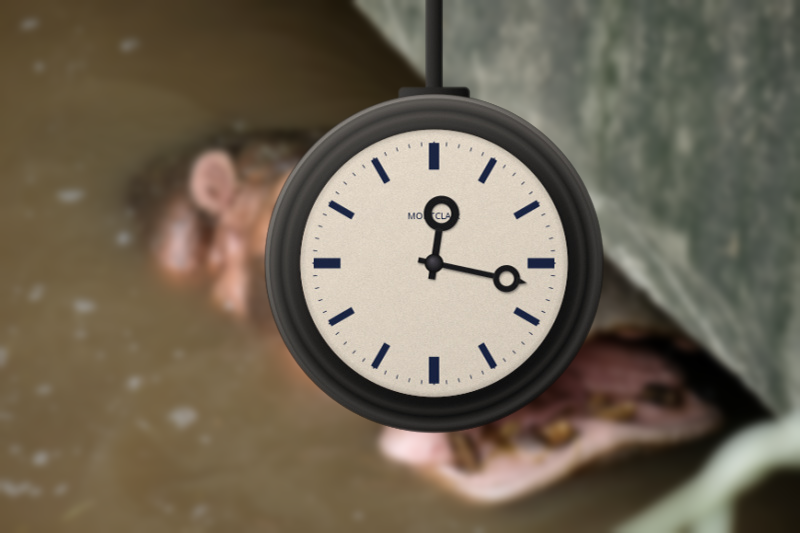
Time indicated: **12:17**
